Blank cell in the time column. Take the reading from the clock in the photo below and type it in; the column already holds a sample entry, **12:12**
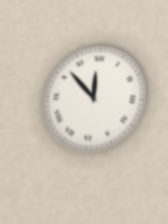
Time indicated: **11:52**
